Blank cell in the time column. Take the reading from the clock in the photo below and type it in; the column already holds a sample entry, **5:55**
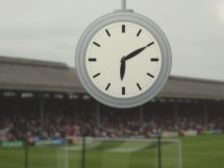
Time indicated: **6:10**
